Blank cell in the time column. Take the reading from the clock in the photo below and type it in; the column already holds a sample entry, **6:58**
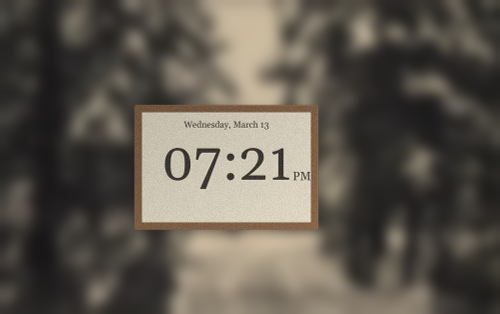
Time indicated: **7:21**
